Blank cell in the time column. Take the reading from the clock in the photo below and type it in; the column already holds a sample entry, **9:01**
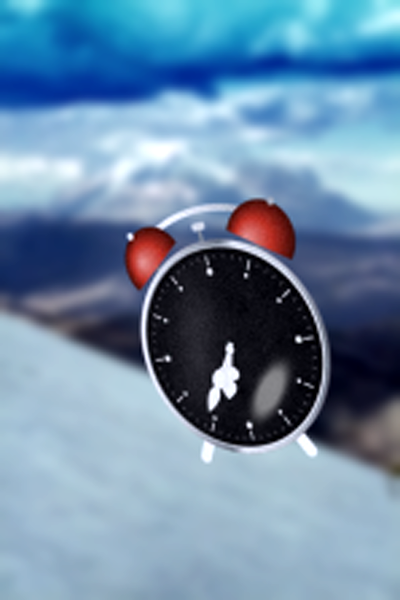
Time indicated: **6:36**
